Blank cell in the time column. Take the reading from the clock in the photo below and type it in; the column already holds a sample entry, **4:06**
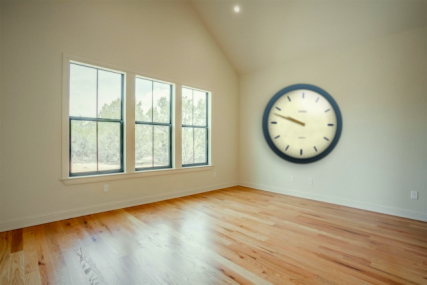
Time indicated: **9:48**
